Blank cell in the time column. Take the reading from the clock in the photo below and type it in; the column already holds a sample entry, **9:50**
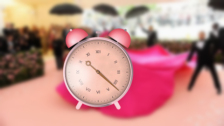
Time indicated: **10:22**
